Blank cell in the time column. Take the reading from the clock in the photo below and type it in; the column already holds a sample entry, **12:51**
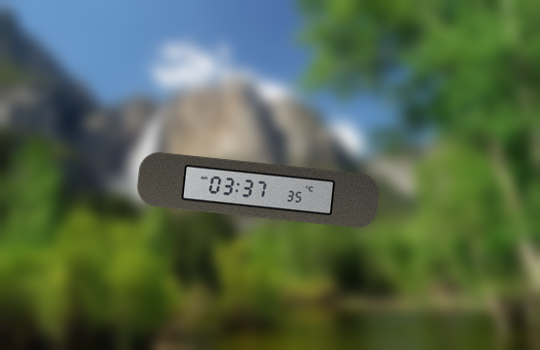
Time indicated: **3:37**
